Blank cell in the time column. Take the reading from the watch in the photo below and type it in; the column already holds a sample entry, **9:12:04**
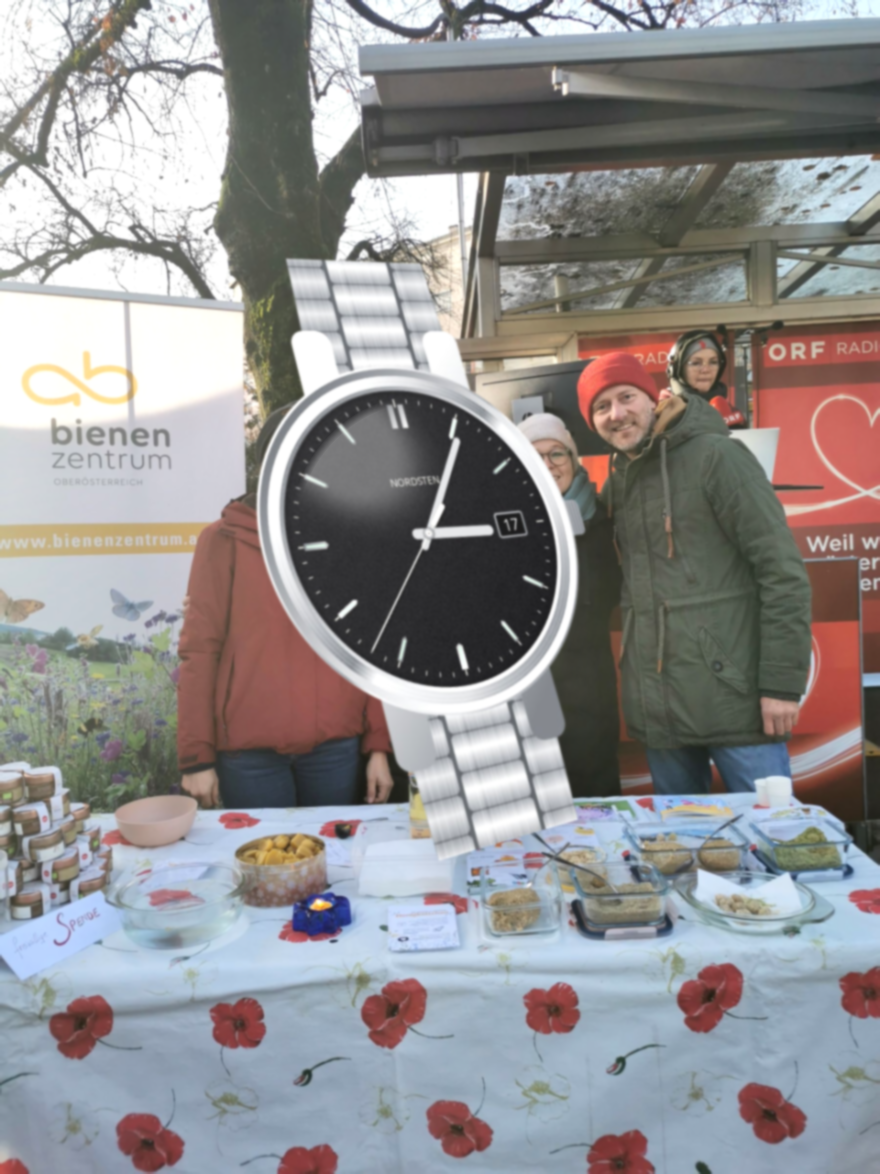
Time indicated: **3:05:37**
